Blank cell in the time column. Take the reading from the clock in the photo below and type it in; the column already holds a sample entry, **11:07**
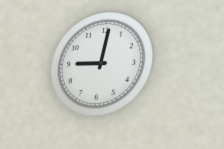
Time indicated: **9:01**
